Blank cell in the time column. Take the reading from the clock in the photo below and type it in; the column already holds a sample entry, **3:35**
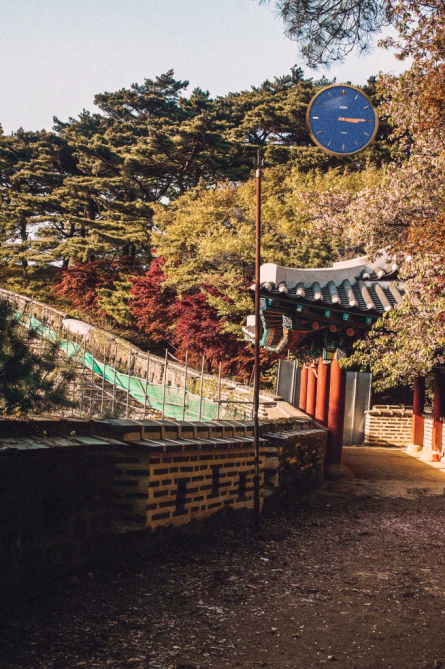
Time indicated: **3:15**
